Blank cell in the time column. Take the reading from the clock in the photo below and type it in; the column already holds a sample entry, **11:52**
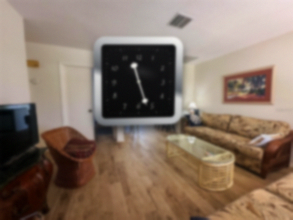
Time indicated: **11:27**
